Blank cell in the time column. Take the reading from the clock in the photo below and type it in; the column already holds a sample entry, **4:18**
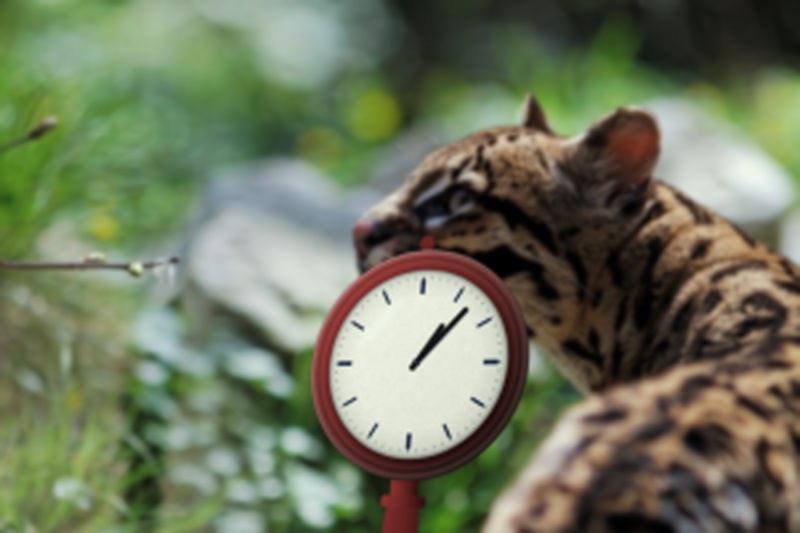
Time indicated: **1:07**
